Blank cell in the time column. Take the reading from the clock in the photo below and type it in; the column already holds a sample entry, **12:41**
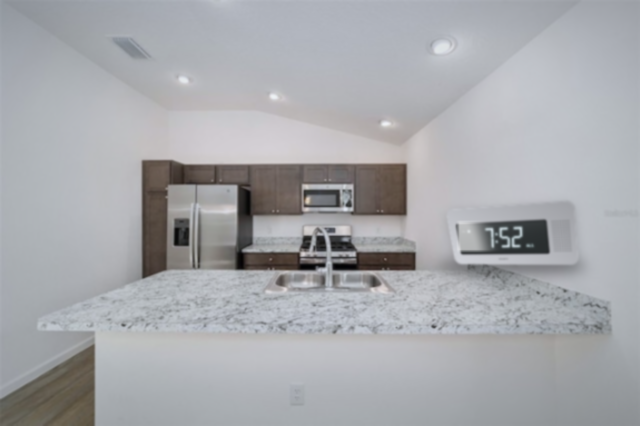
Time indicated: **7:52**
